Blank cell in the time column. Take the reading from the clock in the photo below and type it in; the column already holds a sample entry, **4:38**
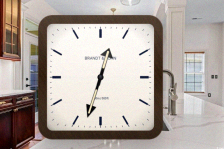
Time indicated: **12:33**
